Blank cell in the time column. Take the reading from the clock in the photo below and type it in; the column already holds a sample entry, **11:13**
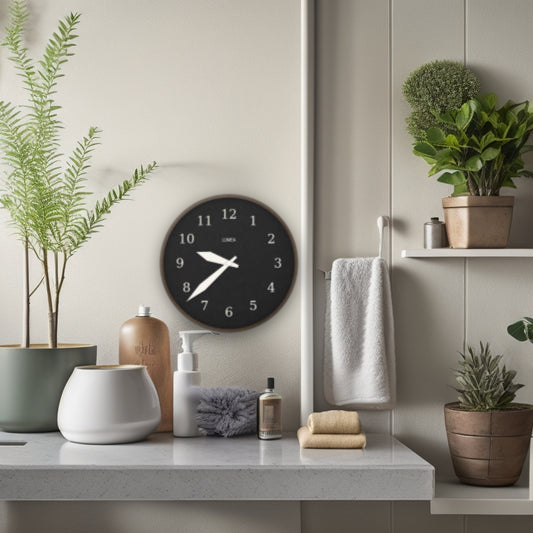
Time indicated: **9:38**
